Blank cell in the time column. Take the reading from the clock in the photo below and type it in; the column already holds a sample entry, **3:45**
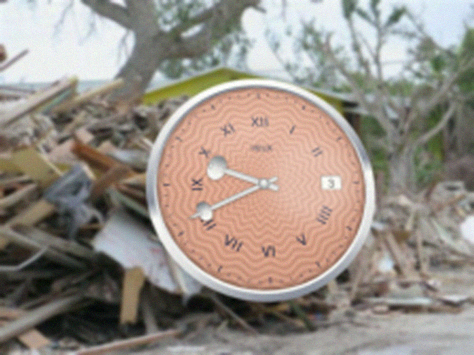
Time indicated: **9:41**
